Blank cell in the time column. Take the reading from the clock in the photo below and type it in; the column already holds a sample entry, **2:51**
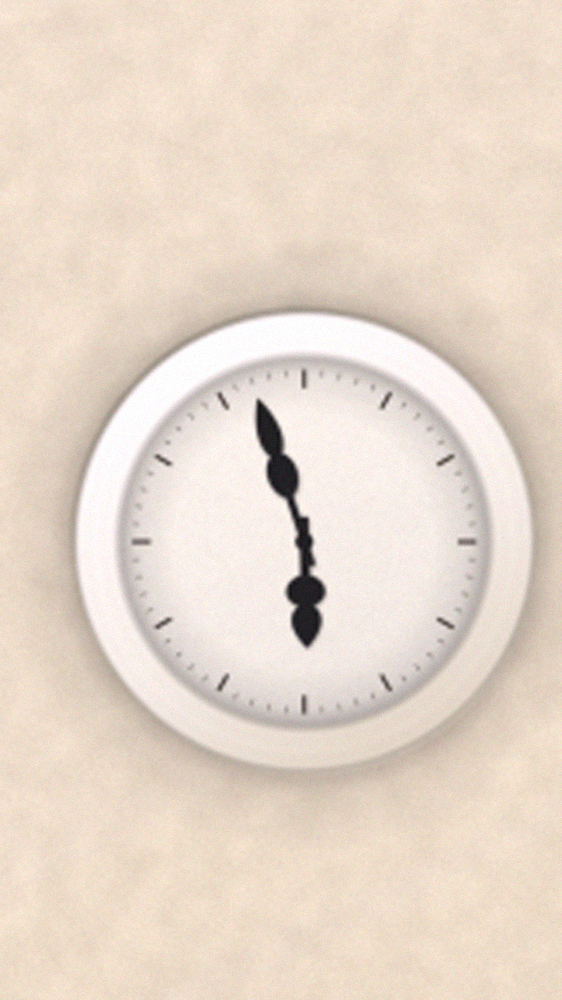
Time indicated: **5:57**
